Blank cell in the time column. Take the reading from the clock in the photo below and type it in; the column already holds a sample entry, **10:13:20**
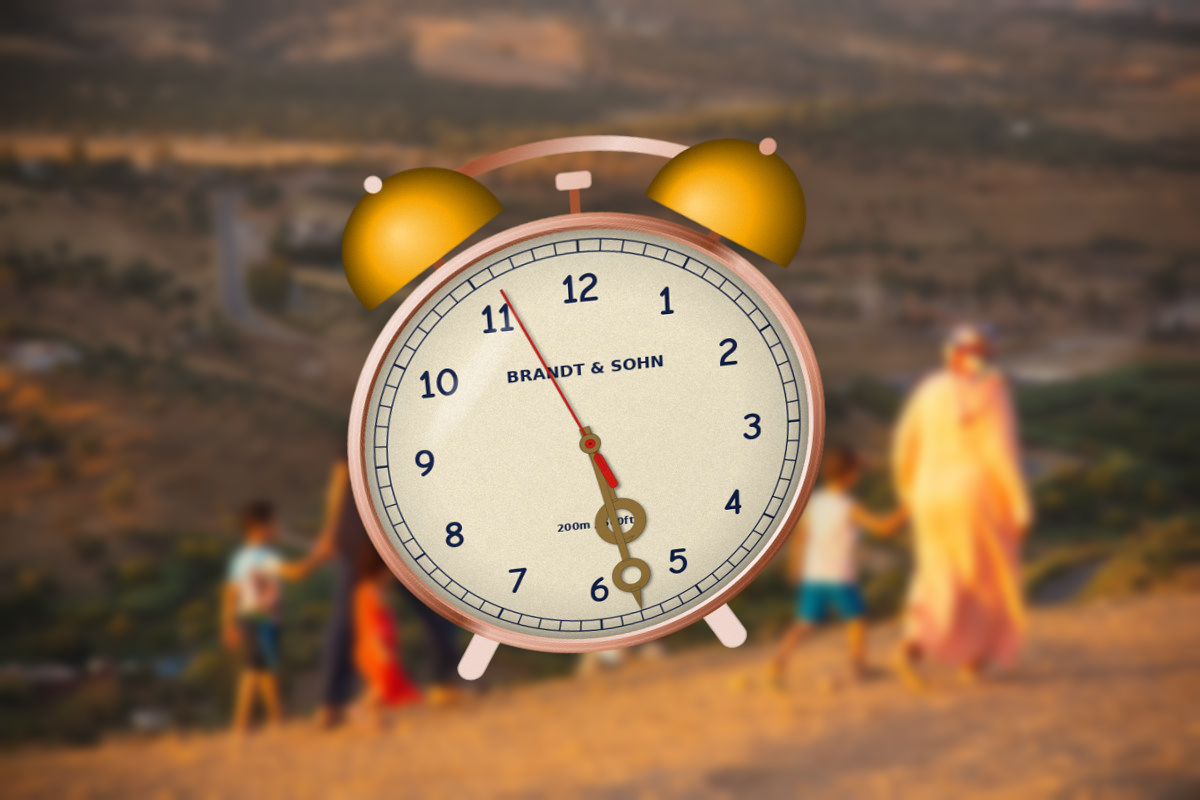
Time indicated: **5:27:56**
